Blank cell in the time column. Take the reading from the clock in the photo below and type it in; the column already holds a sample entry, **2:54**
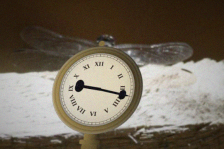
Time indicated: **9:17**
